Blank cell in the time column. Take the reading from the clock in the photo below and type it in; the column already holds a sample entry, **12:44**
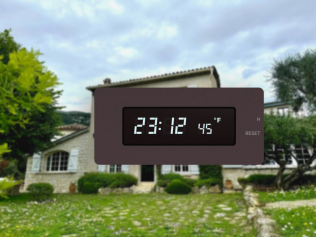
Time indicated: **23:12**
